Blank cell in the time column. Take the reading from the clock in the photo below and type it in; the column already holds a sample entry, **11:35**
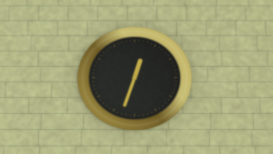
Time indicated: **12:33**
